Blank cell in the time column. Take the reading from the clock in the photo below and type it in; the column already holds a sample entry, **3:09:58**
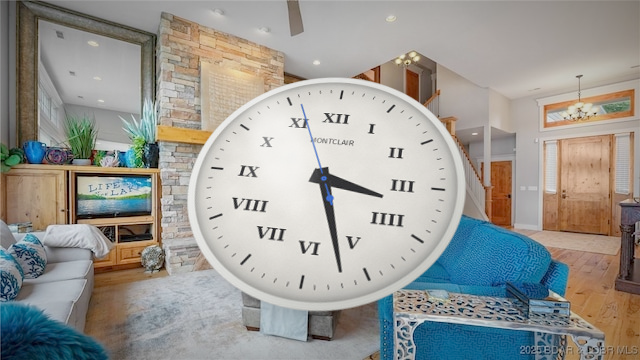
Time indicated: **3:26:56**
